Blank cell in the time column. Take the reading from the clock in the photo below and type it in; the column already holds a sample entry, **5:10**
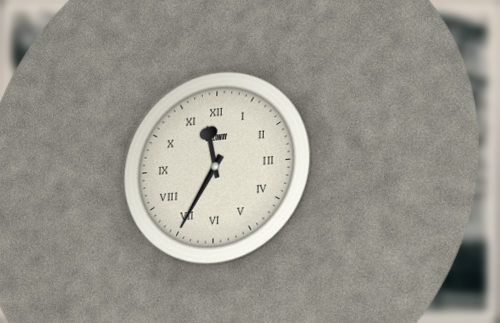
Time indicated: **11:35**
